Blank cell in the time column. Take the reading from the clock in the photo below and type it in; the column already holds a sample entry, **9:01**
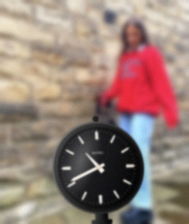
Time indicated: **10:41**
